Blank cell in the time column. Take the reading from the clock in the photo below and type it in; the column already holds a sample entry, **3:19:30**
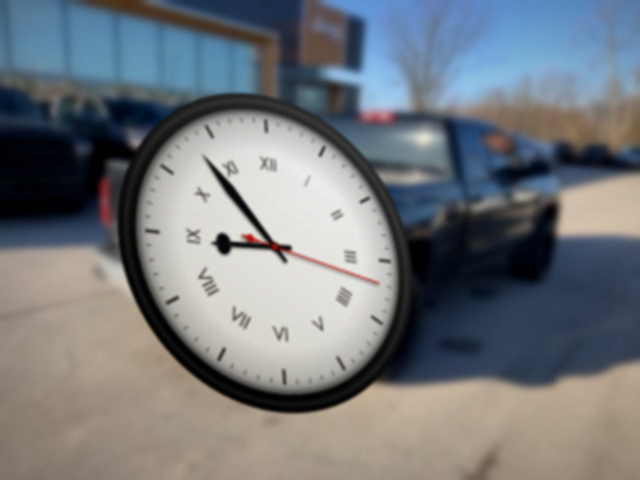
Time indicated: **8:53:17**
